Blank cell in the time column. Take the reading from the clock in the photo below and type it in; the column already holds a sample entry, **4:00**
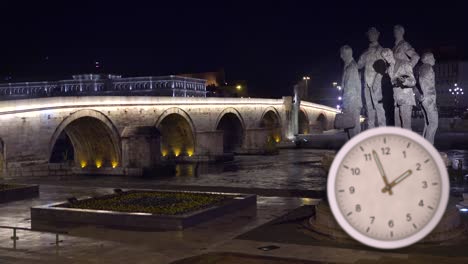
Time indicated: **1:57**
